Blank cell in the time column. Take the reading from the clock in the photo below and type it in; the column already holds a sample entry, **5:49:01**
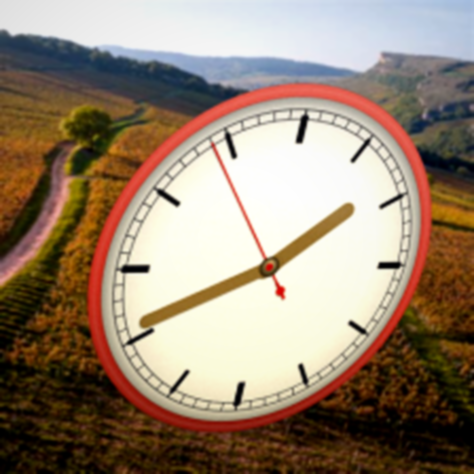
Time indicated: **1:40:54**
